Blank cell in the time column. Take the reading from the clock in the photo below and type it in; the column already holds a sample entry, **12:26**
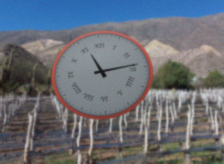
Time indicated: **11:14**
